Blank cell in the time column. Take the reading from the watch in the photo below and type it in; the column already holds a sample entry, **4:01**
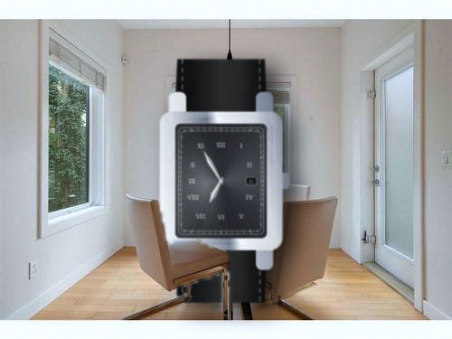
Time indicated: **6:55**
